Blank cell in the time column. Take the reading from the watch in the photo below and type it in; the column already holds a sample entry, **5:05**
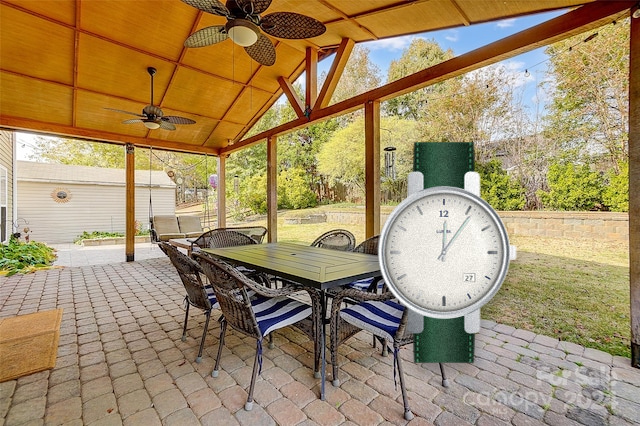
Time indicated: **12:06**
